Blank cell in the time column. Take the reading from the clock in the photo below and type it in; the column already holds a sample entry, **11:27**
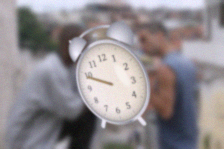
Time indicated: **9:49**
